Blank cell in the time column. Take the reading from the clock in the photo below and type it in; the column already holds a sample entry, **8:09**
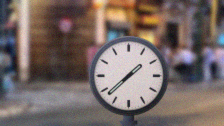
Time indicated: **1:38**
